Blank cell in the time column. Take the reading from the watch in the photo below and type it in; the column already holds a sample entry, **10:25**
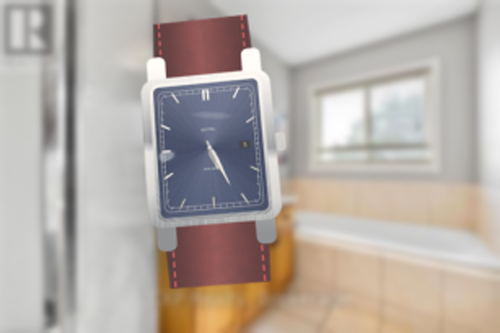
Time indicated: **5:26**
